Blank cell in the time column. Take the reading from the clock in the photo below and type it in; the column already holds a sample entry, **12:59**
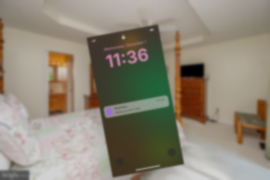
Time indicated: **11:36**
